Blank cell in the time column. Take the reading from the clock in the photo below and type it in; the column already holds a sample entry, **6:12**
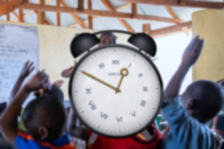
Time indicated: **12:50**
